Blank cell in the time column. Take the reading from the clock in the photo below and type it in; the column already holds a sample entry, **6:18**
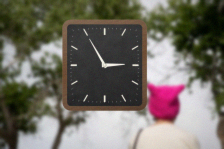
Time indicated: **2:55**
